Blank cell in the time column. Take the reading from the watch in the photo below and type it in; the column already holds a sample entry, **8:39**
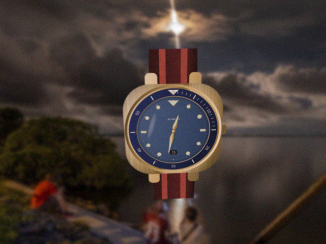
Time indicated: **12:32**
